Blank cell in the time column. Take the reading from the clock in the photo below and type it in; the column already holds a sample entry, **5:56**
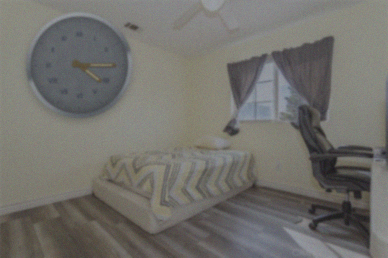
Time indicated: **4:15**
